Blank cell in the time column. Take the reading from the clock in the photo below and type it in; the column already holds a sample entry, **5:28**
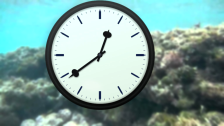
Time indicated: **12:39**
